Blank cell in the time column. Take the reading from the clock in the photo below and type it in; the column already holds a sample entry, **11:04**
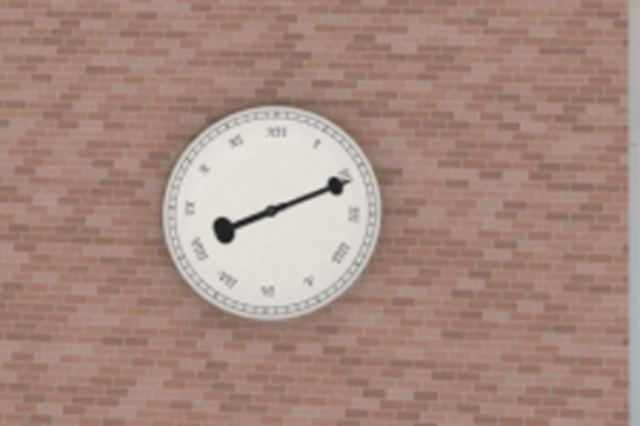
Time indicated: **8:11**
